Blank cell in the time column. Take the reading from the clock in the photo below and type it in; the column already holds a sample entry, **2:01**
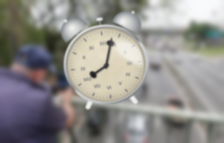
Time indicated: **8:03**
